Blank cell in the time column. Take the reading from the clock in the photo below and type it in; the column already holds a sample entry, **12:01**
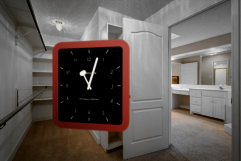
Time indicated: **11:03**
